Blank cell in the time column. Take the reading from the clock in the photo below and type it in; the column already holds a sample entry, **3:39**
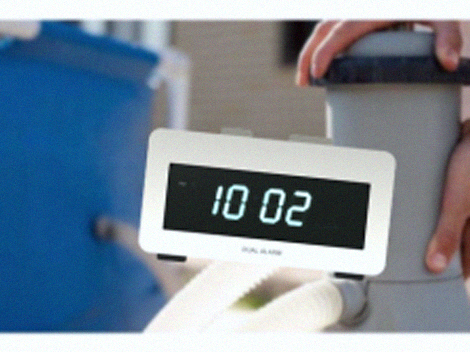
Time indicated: **10:02**
